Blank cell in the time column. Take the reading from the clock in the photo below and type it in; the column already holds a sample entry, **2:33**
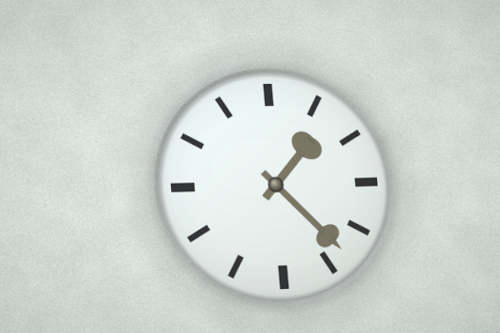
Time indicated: **1:23**
